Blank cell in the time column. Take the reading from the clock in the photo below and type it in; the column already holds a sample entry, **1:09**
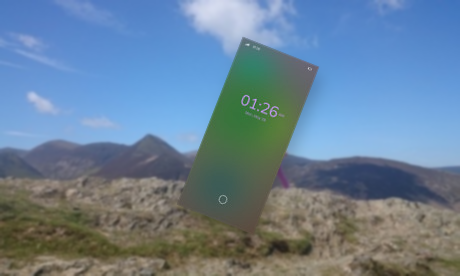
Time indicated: **1:26**
